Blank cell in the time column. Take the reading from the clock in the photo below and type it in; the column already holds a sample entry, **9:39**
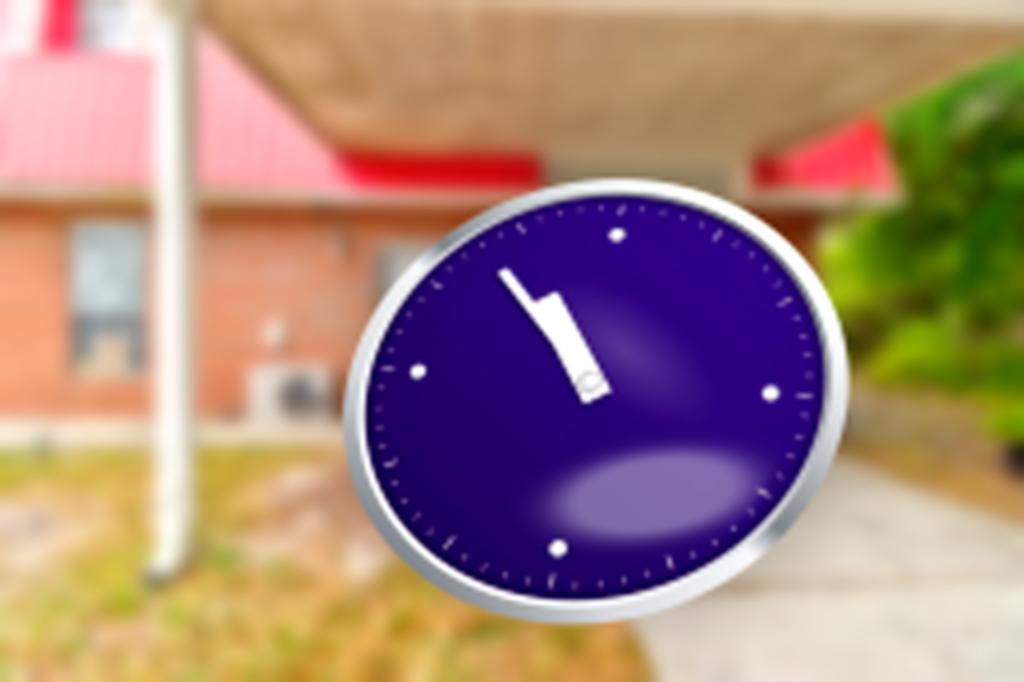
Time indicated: **10:53**
